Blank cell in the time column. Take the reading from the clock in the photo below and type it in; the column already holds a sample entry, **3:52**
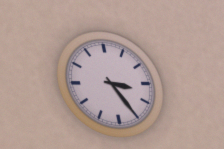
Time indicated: **3:25**
